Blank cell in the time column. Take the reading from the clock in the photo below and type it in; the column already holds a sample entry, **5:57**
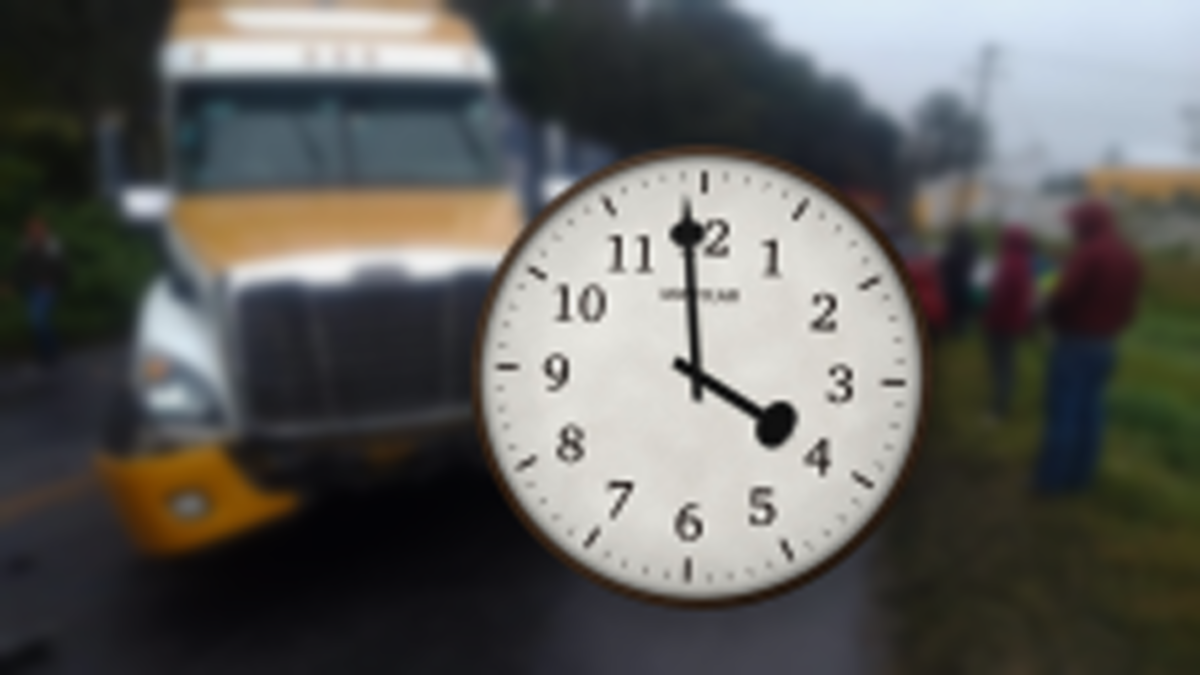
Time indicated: **3:59**
